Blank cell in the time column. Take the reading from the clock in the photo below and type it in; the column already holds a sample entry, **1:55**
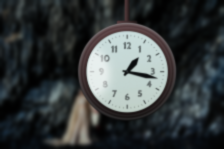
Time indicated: **1:17**
